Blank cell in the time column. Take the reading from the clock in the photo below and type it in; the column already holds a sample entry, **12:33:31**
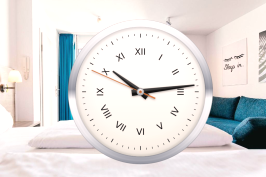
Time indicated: **10:13:49**
